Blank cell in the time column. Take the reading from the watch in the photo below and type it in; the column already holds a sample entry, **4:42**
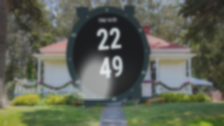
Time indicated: **22:49**
